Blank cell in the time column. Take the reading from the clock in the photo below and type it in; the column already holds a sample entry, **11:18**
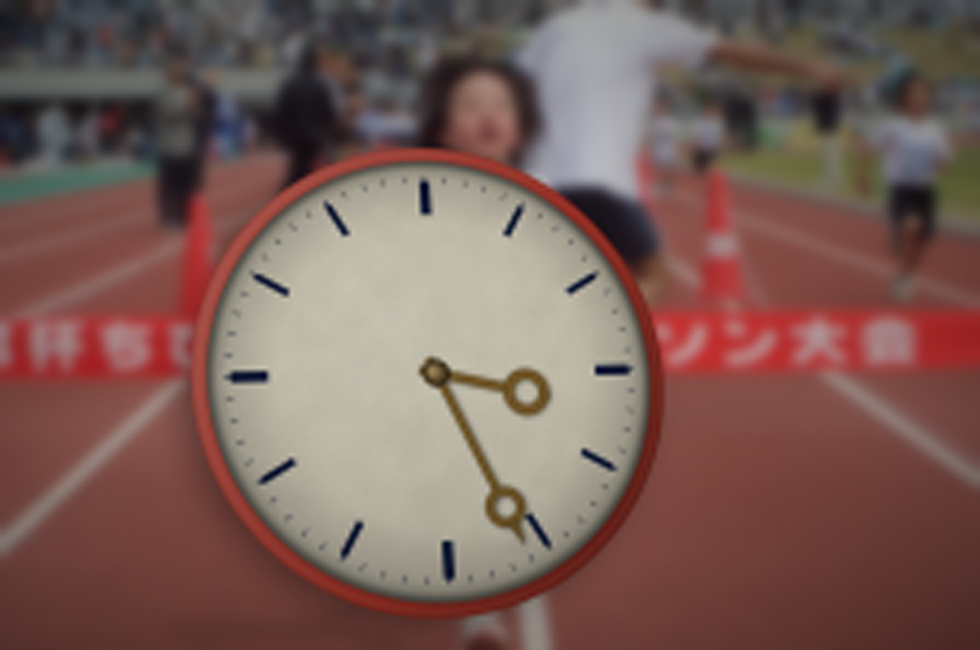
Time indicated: **3:26**
